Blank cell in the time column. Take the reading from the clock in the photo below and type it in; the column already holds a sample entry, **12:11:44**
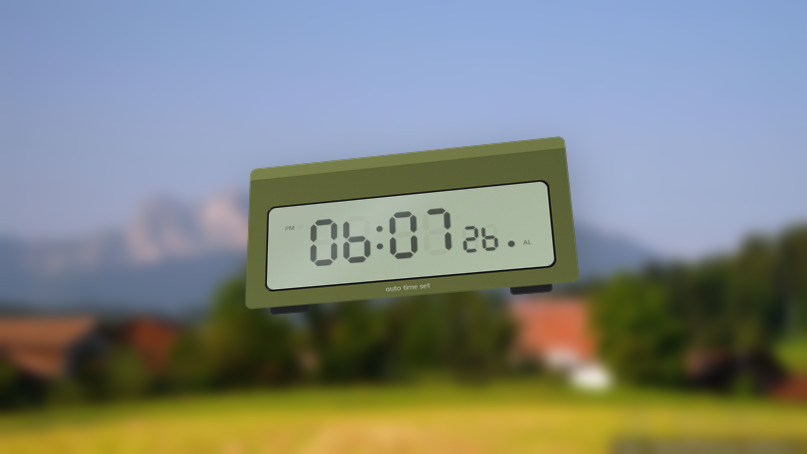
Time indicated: **6:07:26**
